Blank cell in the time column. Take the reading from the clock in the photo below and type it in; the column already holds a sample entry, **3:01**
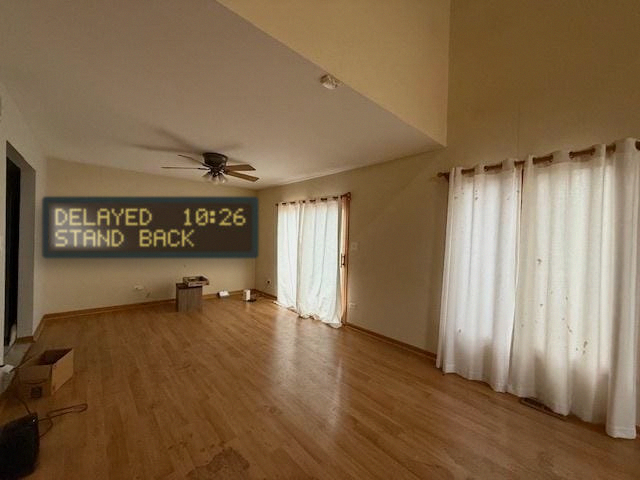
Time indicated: **10:26**
